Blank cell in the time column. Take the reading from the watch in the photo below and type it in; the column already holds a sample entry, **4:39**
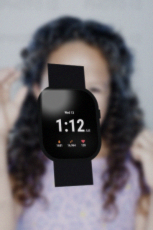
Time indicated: **1:12**
